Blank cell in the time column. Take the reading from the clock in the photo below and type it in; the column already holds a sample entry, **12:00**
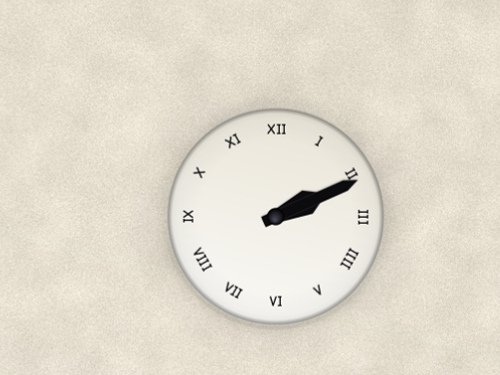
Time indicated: **2:11**
